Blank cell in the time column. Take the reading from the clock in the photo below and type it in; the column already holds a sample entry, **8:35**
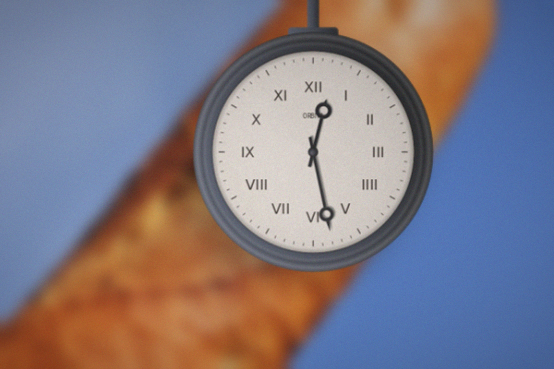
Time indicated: **12:28**
